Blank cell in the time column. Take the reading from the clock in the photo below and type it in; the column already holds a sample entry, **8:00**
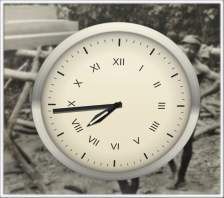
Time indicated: **7:44**
